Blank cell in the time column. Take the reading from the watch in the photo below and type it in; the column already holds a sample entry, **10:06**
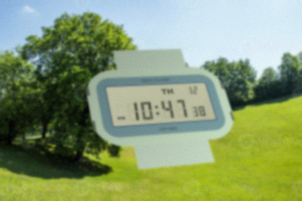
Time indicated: **10:47**
